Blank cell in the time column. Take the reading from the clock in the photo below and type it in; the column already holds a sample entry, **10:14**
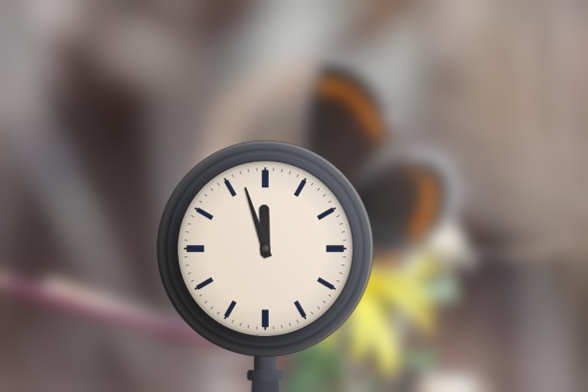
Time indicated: **11:57**
